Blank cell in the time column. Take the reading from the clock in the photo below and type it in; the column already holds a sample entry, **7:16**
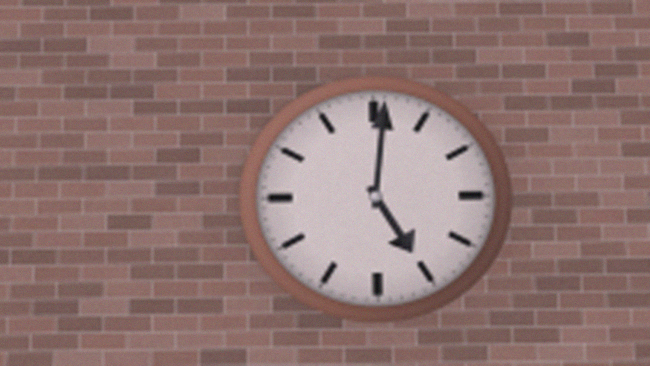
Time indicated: **5:01**
